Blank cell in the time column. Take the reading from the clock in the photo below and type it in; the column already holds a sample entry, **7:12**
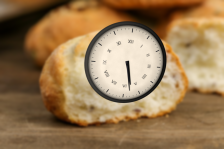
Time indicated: **5:28**
